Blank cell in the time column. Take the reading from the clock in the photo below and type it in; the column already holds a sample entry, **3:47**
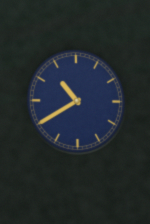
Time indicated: **10:40**
